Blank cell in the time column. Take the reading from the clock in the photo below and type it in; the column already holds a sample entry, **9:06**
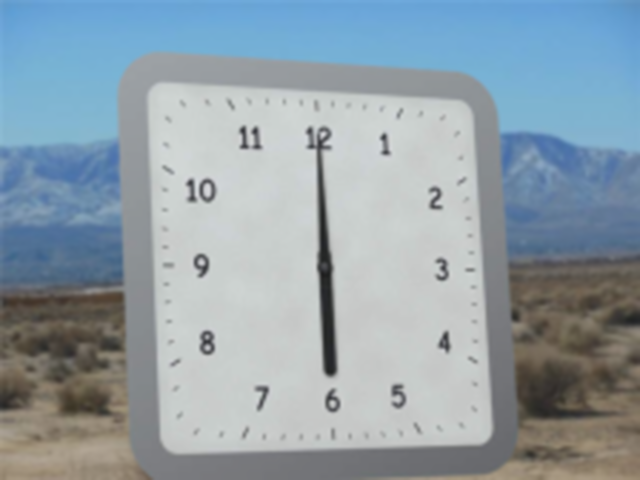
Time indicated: **6:00**
